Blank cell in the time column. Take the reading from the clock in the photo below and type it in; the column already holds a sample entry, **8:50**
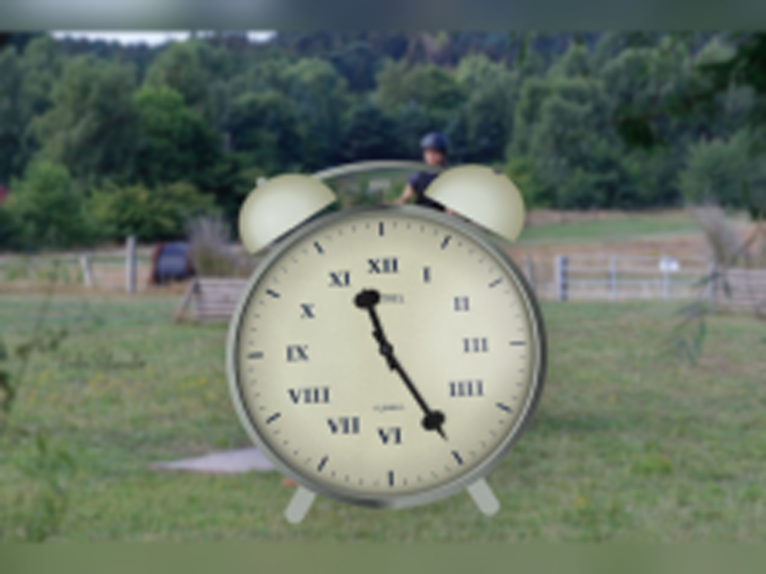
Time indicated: **11:25**
